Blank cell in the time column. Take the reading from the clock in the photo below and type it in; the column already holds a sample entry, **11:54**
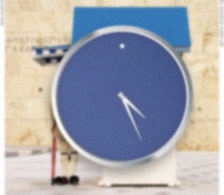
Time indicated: **4:26**
